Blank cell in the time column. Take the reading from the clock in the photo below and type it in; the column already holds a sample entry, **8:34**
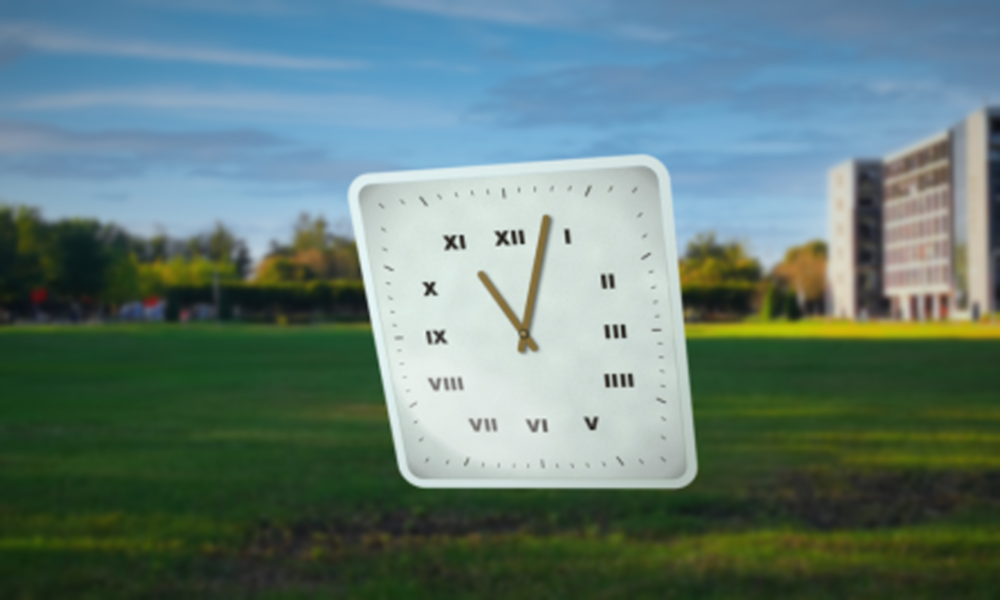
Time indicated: **11:03**
